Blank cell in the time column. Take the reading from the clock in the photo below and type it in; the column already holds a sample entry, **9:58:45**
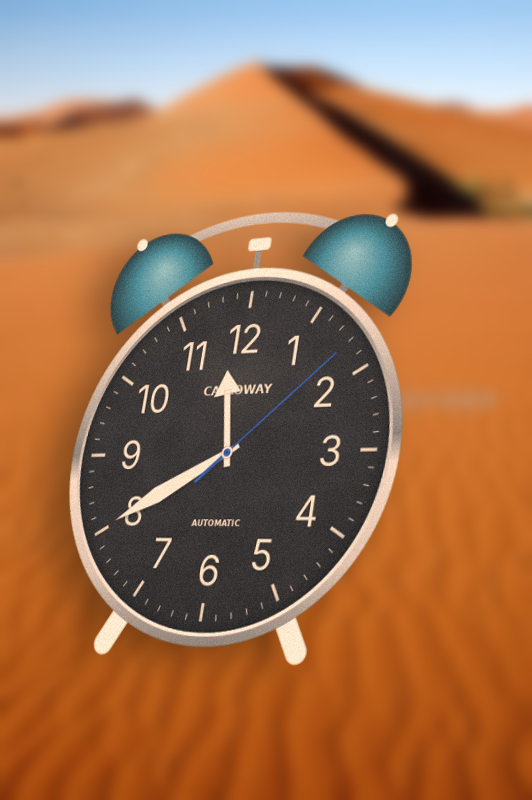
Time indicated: **11:40:08**
